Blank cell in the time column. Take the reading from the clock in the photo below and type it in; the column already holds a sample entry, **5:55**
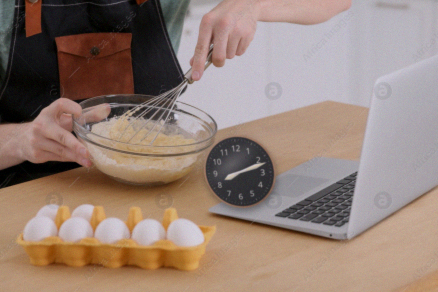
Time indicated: **8:12**
